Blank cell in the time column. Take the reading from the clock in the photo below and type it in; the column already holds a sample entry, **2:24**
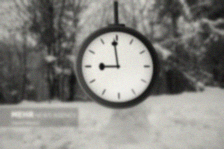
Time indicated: **8:59**
